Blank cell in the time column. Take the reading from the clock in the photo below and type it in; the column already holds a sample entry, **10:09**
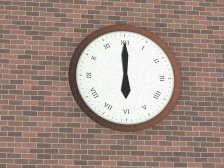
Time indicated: **6:00**
